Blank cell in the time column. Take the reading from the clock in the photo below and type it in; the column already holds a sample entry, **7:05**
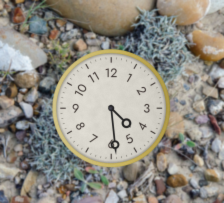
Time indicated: **4:29**
